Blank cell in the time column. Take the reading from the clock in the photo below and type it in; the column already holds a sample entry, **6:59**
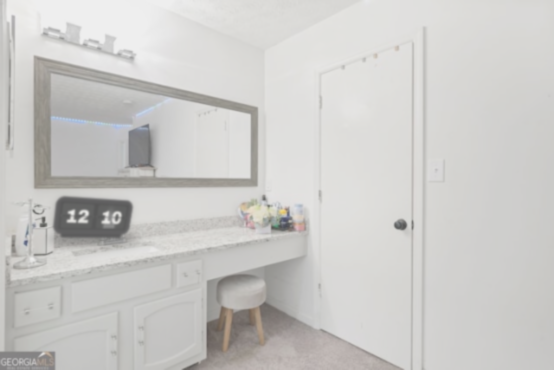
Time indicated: **12:10**
